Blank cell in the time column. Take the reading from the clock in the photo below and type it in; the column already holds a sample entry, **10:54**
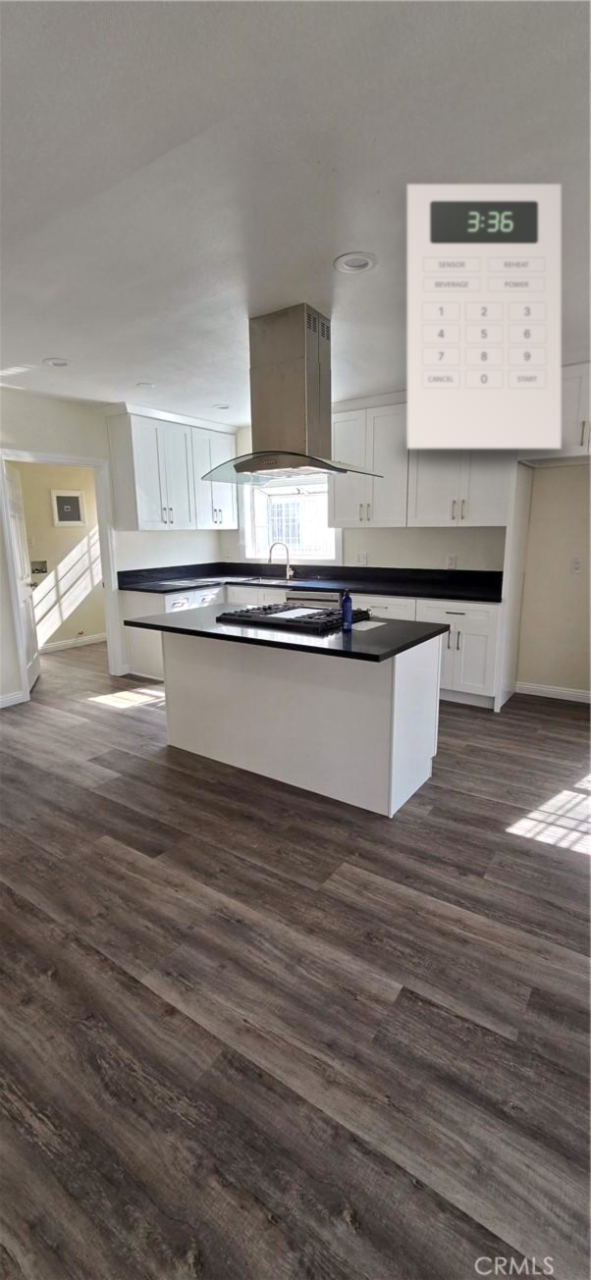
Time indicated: **3:36**
